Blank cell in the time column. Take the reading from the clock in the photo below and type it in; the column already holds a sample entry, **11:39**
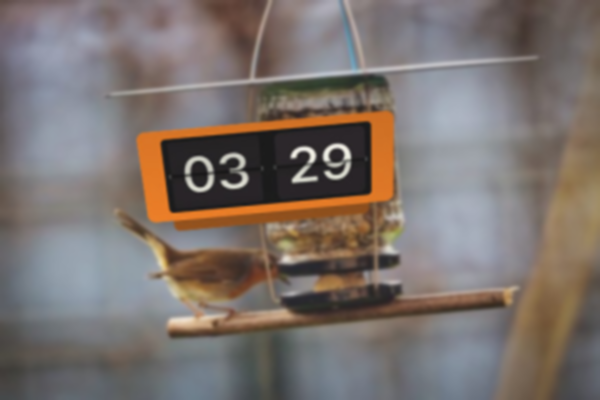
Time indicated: **3:29**
